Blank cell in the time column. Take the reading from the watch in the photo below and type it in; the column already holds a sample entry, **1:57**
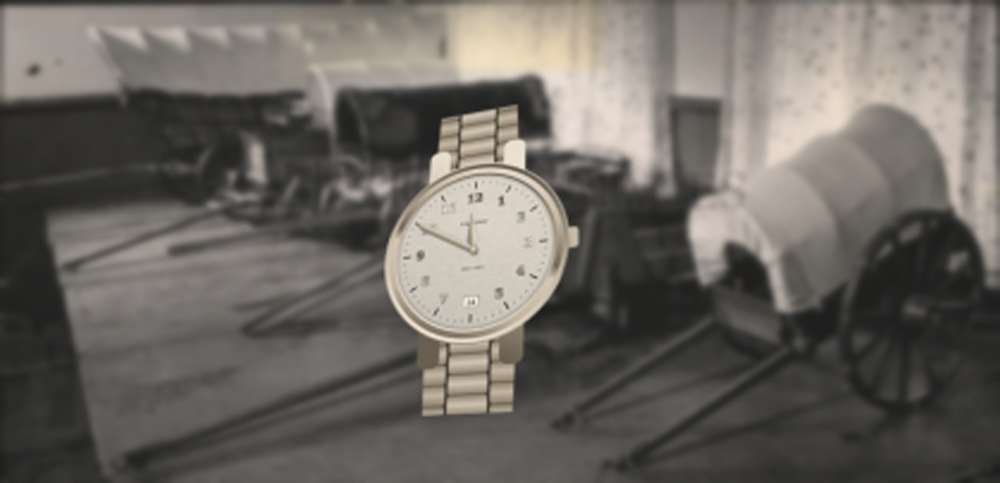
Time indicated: **11:50**
